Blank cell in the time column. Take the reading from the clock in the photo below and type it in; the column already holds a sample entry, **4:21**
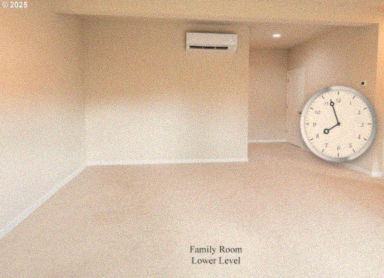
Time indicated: **7:57**
